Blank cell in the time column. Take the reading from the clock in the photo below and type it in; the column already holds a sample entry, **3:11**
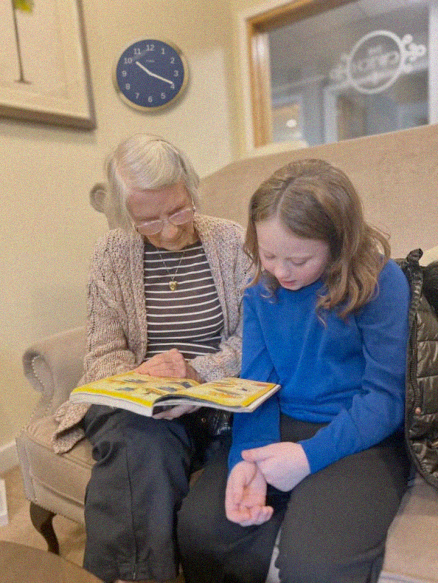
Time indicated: **10:19**
